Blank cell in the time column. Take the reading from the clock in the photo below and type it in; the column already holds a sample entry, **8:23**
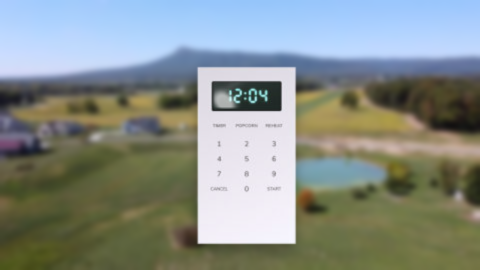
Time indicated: **12:04**
